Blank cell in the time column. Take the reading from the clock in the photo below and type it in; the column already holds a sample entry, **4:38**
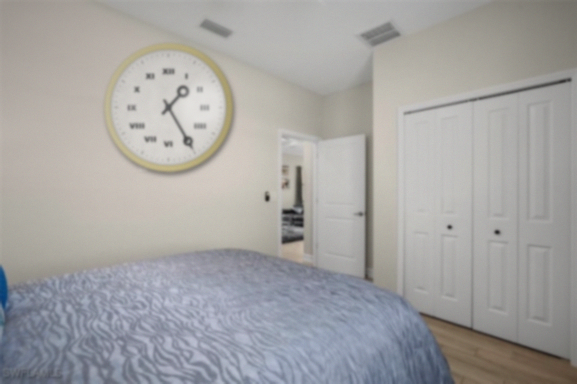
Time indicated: **1:25**
